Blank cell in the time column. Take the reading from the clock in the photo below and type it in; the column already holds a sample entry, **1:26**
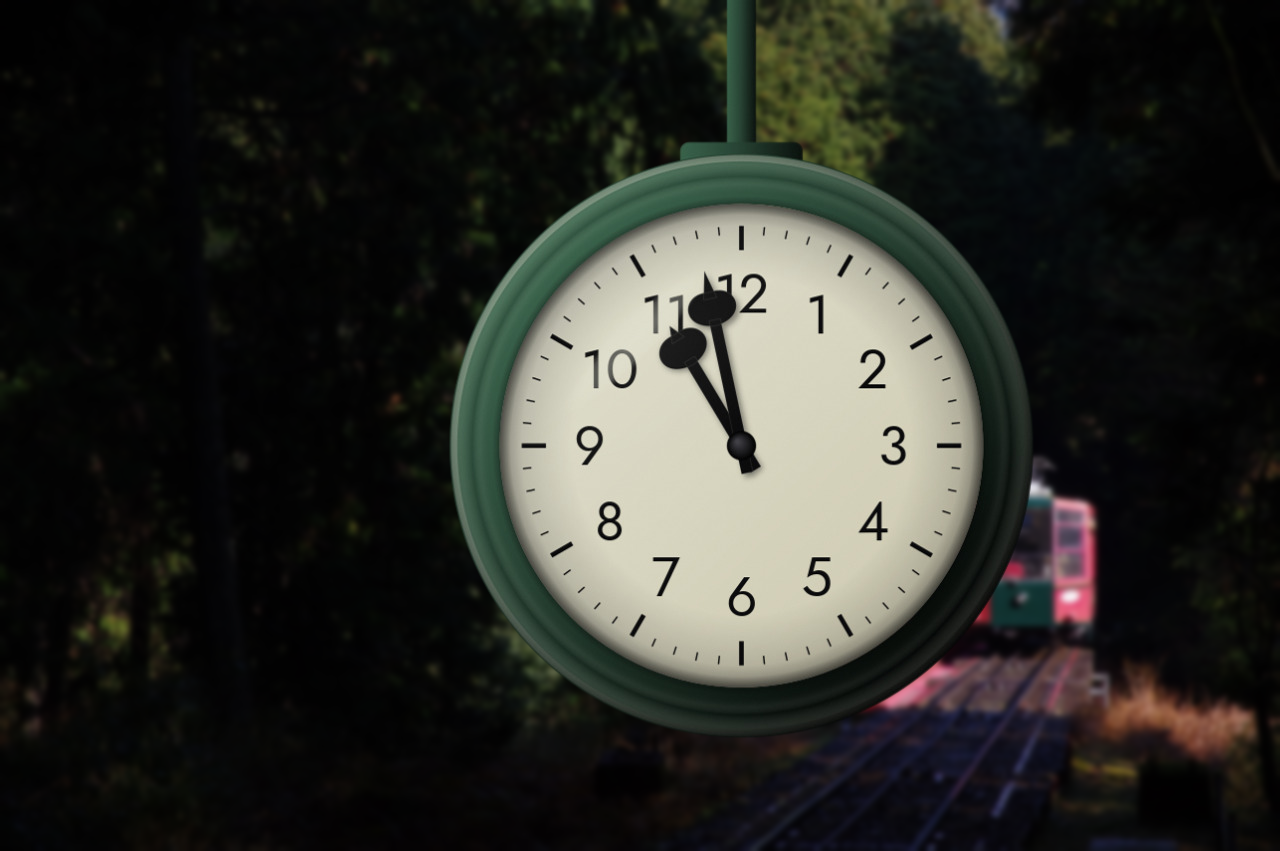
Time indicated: **10:58**
